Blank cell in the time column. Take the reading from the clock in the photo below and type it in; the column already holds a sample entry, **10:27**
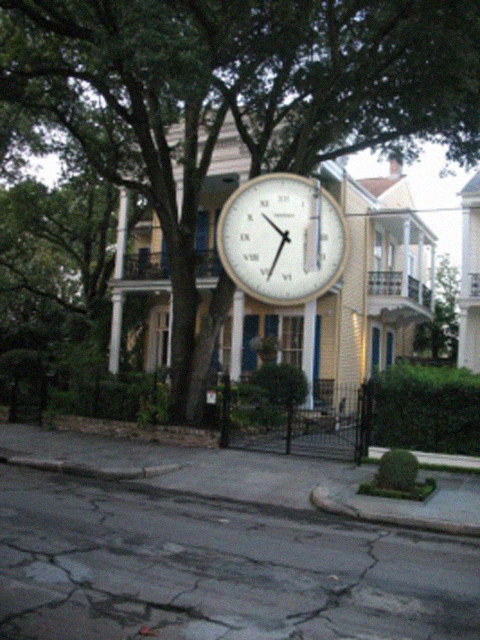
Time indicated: **10:34**
